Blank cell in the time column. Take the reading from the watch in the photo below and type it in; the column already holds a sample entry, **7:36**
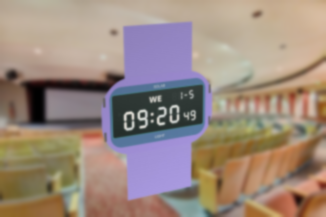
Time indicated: **9:20**
